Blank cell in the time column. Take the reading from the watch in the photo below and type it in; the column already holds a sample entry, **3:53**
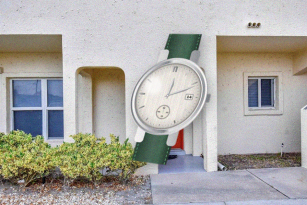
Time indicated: **12:11**
